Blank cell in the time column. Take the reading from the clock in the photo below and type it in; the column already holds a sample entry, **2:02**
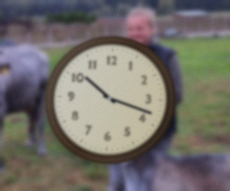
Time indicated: **10:18**
